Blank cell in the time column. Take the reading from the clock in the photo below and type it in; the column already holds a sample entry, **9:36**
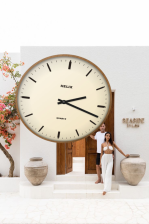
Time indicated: **2:18**
